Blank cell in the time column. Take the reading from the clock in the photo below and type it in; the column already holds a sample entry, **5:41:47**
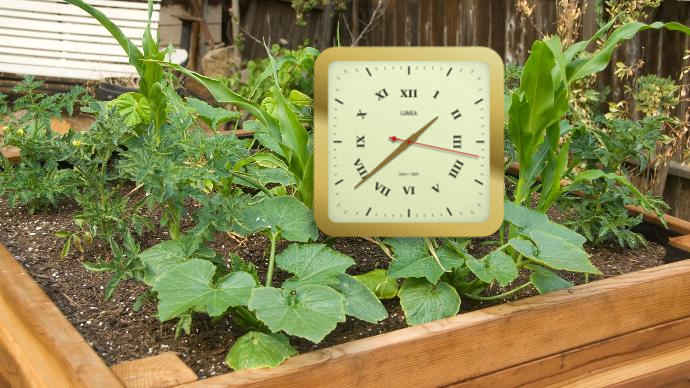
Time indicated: **1:38:17**
